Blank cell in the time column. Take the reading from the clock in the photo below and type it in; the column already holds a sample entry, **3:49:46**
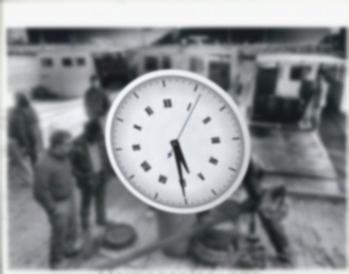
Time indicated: **5:30:06**
